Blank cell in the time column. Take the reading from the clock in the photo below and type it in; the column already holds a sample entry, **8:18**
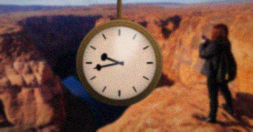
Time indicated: **9:43**
